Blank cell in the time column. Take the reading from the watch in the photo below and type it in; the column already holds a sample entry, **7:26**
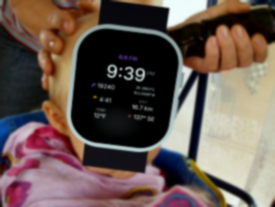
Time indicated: **9:39**
